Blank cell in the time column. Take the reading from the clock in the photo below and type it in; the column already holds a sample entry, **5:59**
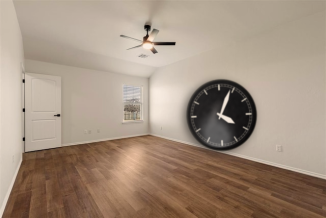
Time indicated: **4:04**
